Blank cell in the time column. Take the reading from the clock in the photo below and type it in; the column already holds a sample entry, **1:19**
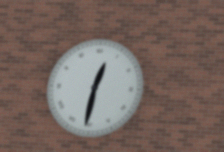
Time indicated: **12:31**
